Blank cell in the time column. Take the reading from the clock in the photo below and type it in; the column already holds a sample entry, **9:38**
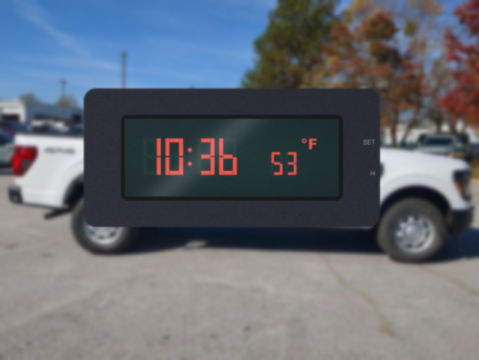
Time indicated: **10:36**
